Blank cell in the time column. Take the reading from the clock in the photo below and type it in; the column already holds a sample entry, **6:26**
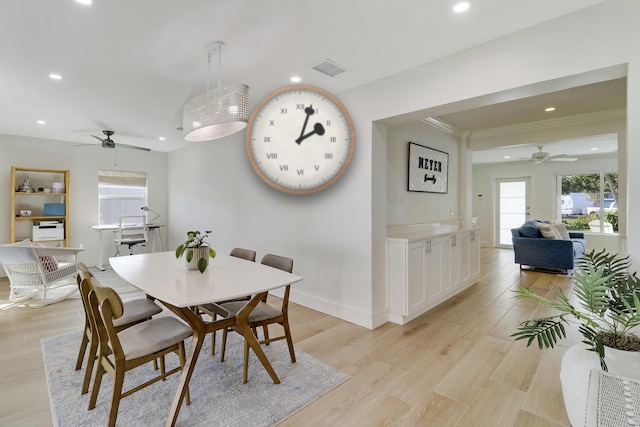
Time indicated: **2:03**
